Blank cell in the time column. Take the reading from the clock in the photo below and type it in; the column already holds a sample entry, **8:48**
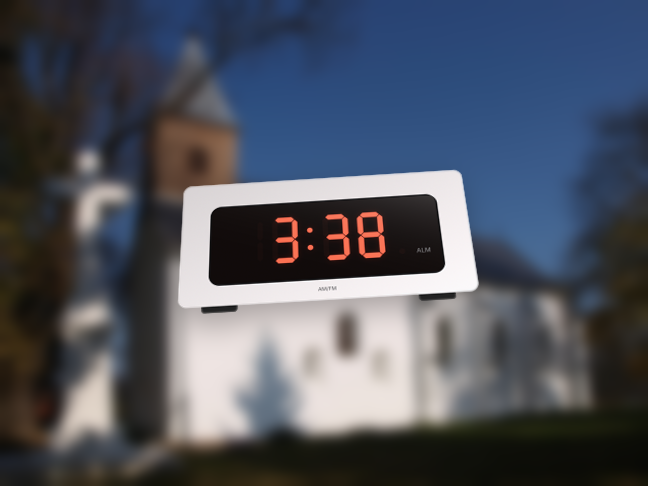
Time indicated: **3:38**
